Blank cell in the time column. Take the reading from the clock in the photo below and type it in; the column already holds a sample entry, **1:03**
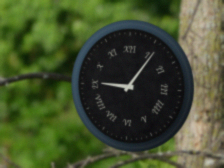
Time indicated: **9:06**
